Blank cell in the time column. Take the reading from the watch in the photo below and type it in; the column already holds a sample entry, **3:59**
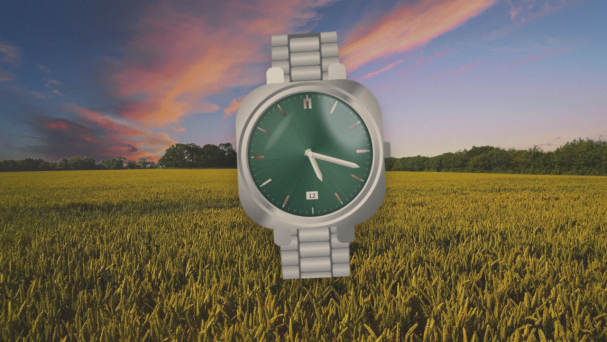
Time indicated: **5:18**
